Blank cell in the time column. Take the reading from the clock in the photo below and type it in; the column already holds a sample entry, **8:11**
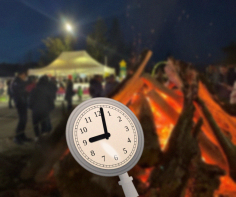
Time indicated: **9:02**
